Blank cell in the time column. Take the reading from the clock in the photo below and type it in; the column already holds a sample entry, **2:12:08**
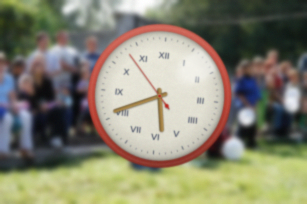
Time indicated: **5:40:53**
